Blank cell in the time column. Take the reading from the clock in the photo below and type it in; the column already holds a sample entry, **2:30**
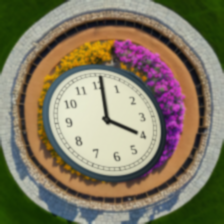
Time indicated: **4:01**
